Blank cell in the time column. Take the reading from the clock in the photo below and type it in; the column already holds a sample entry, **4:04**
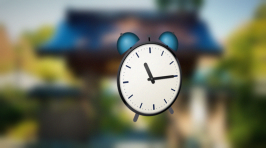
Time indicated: **11:15**
